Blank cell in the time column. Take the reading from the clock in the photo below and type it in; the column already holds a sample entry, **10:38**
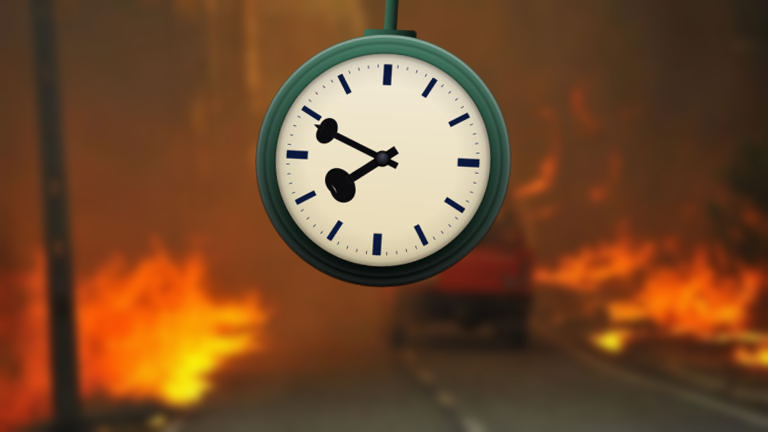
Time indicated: **7:49**
